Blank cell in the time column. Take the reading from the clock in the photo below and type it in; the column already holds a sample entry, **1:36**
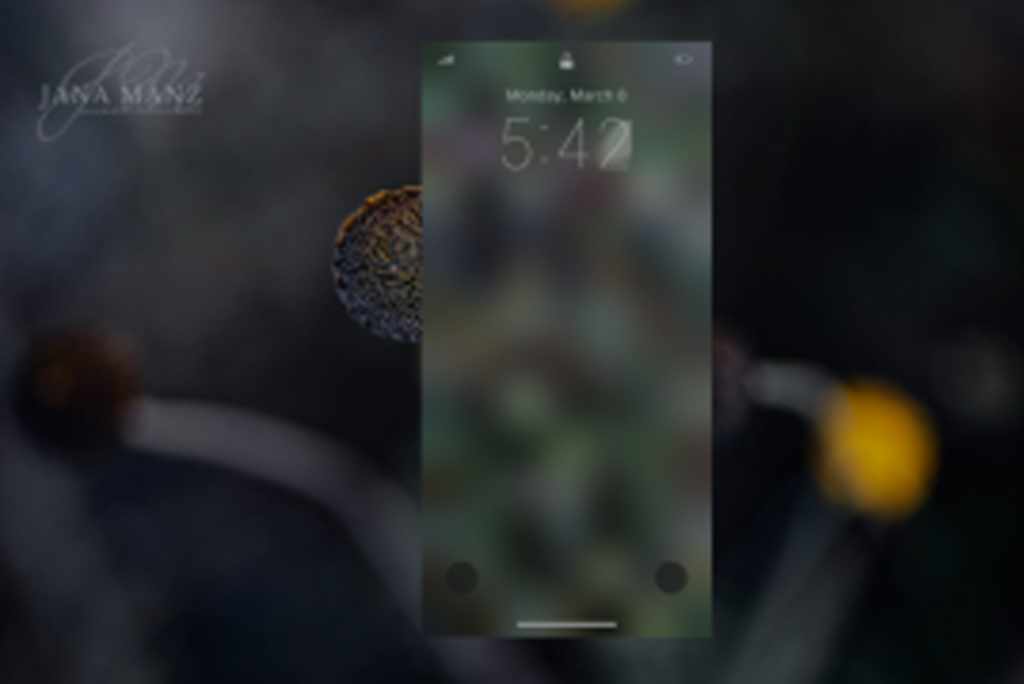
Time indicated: **5:42**
